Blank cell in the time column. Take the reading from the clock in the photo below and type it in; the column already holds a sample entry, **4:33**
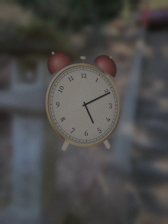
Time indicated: **5:11**
